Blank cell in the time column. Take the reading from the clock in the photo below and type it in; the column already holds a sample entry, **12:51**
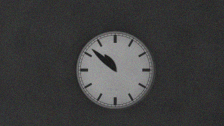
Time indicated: **10:52**
